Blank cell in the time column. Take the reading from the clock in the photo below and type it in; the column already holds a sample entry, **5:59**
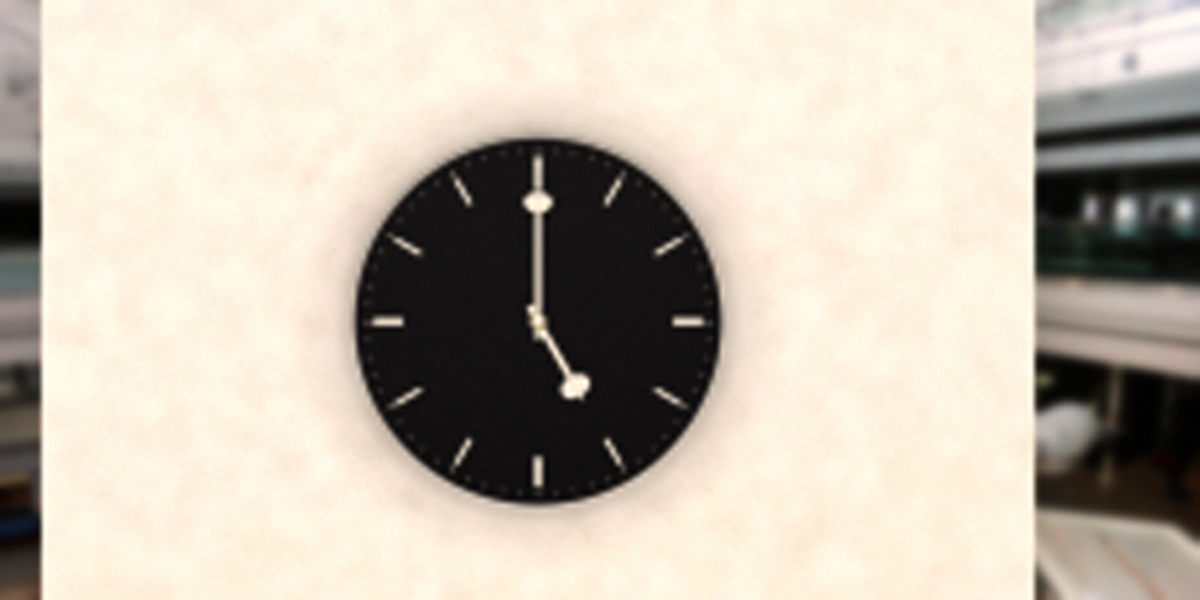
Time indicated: **5:00**
